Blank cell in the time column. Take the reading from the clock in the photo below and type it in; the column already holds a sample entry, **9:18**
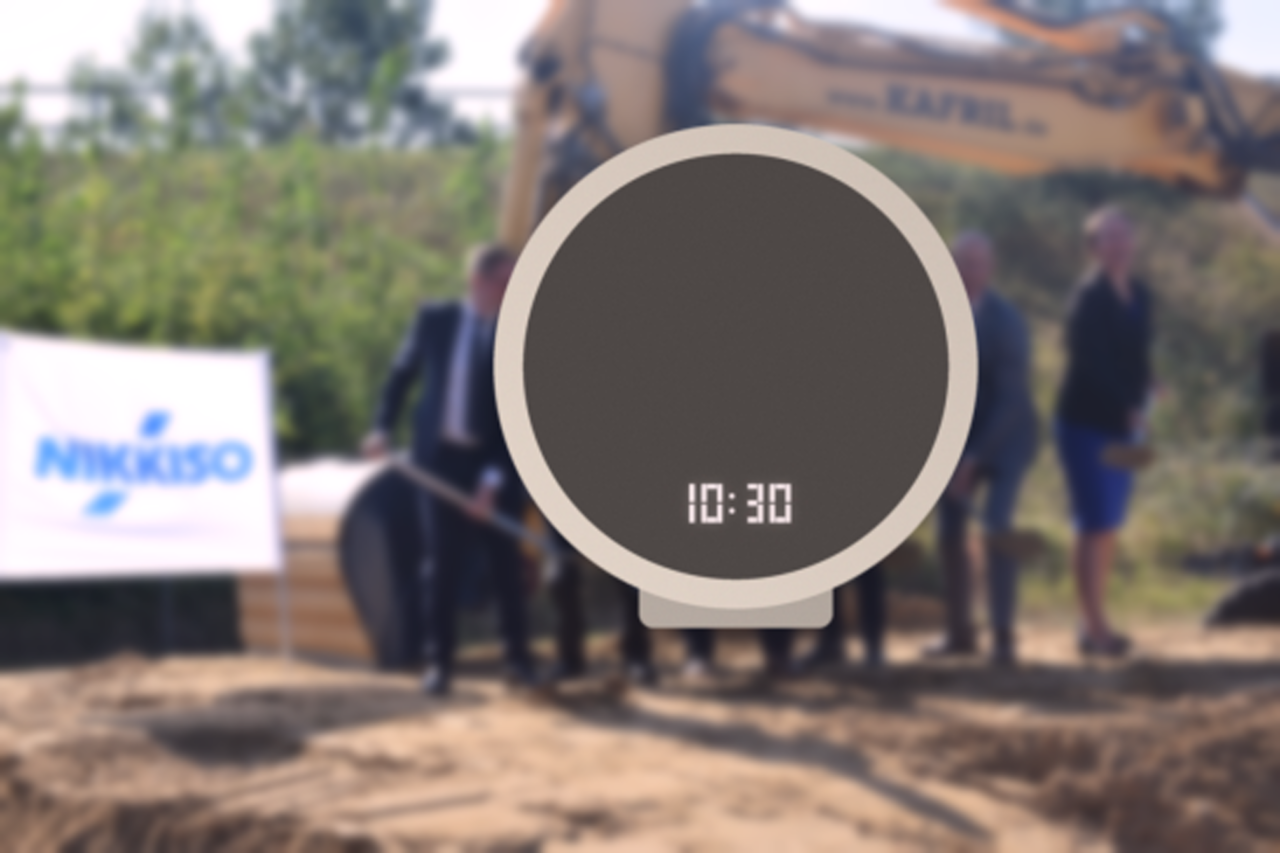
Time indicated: **10:30**
